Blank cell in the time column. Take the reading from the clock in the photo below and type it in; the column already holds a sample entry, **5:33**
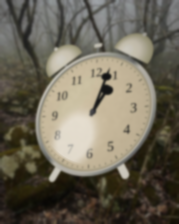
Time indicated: **1:03**
